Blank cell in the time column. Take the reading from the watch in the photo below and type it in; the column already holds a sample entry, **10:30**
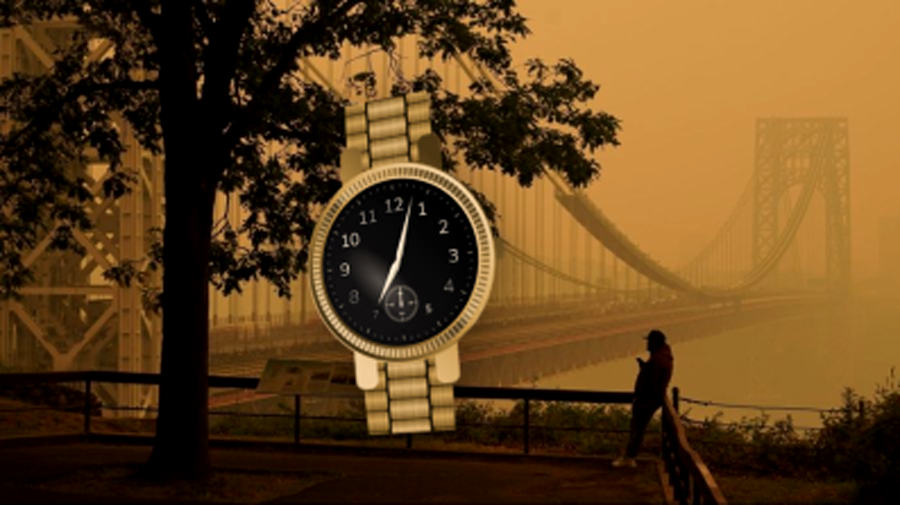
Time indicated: **7:03**
